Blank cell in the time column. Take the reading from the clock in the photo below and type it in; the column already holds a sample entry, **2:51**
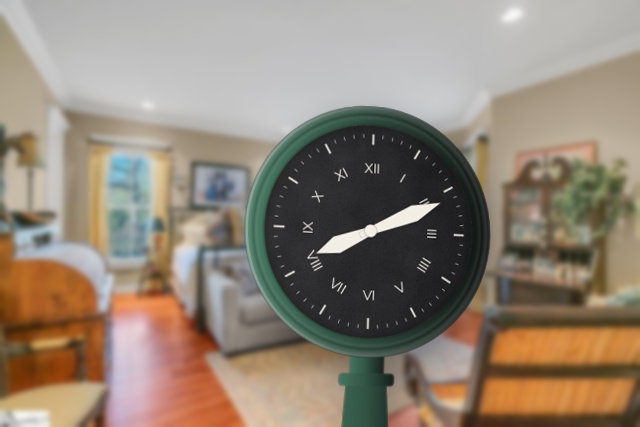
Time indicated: **8:11**
